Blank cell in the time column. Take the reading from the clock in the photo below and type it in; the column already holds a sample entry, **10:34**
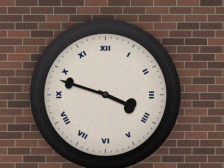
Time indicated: **3:48**
